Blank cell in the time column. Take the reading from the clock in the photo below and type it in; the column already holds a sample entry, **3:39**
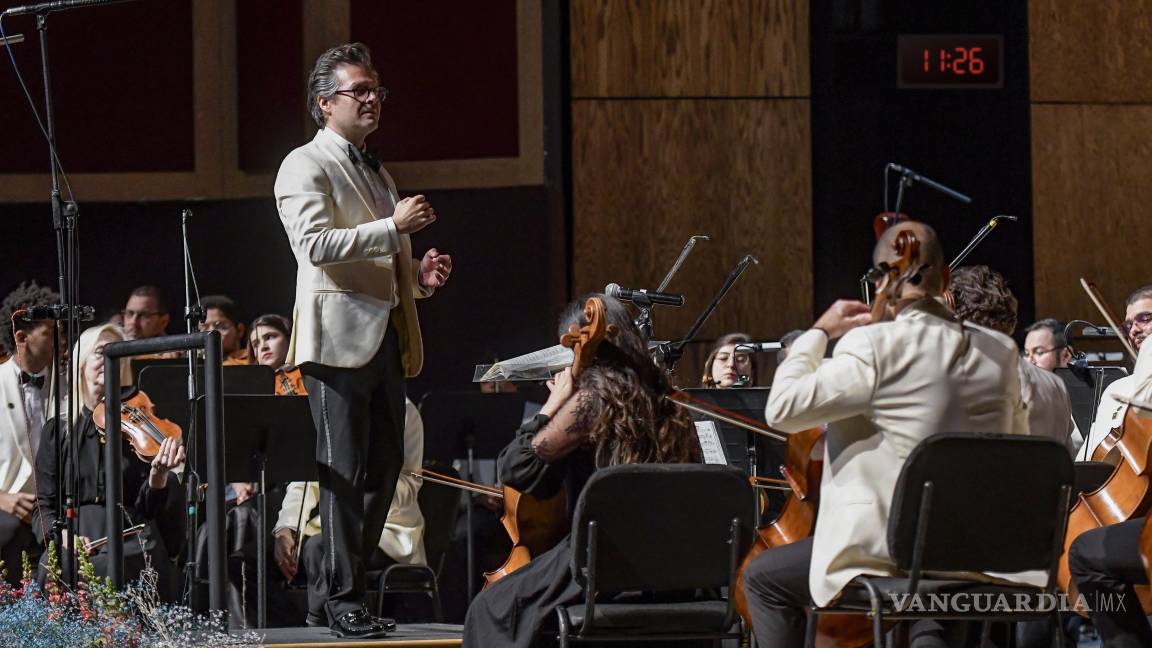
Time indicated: **11:26**
